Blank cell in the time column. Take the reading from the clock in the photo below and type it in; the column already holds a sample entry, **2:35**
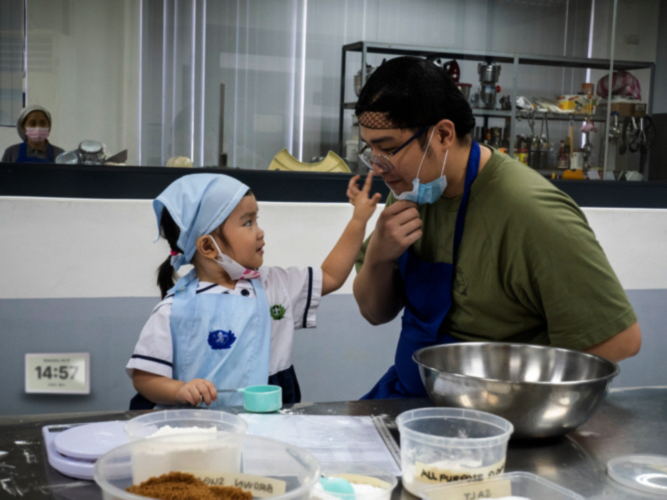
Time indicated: **14:57**
